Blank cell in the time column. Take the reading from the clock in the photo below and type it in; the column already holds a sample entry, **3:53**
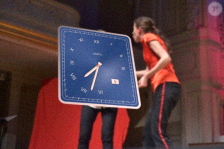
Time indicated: **7:33**
